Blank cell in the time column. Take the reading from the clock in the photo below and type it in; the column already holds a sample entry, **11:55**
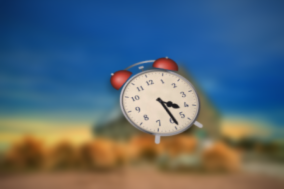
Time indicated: **4:29**
